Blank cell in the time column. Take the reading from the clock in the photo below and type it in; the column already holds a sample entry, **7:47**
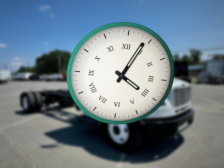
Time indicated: **4:04**
